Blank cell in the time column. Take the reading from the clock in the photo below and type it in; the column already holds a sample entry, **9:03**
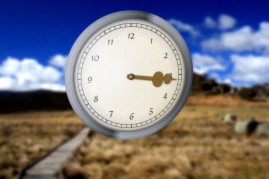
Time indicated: **3:16**
